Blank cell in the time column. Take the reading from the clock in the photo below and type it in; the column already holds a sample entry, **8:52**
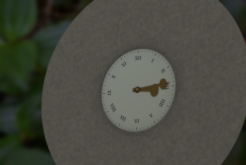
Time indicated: **3:14**
